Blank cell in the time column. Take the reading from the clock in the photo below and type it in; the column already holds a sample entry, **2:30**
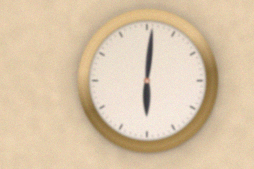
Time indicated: **6:01**
